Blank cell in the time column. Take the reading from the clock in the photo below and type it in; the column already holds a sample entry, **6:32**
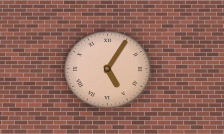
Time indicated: **5:05**
